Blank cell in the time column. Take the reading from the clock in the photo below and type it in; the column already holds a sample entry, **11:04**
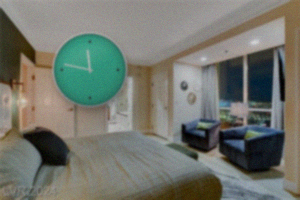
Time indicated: **11:47**
